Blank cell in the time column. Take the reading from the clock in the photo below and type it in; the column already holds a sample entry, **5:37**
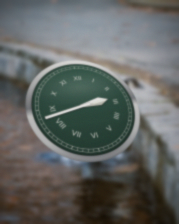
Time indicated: **2:43**
